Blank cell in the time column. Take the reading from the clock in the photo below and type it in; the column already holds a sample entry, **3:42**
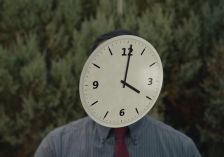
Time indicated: **4:01**
